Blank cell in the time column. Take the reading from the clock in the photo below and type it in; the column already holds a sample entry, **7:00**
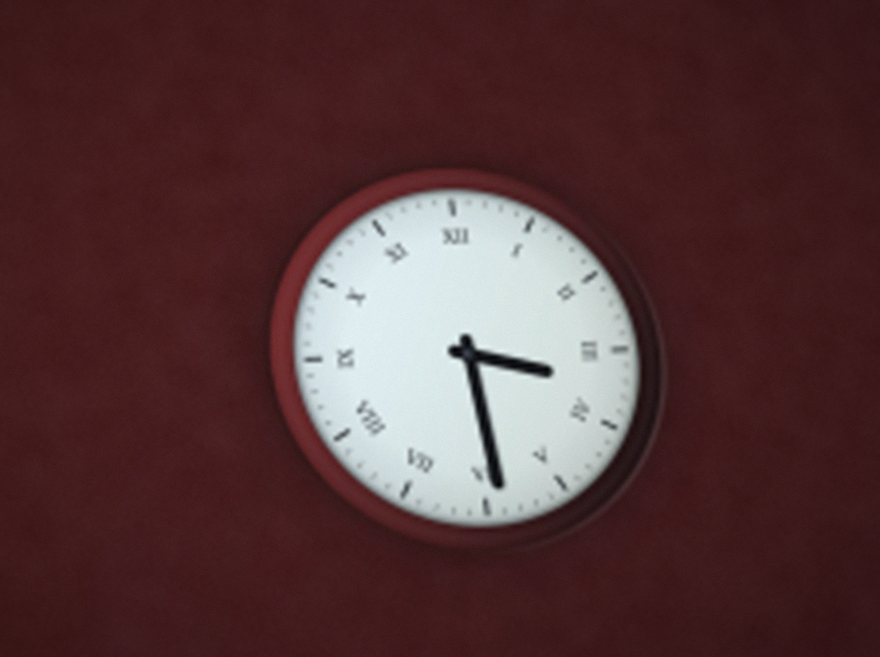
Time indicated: **3:29**
